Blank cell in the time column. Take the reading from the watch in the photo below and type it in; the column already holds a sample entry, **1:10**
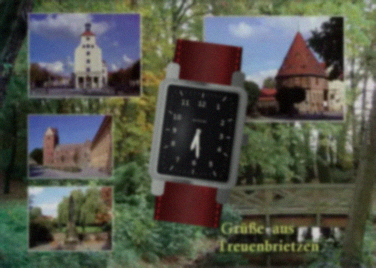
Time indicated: **6:29**
